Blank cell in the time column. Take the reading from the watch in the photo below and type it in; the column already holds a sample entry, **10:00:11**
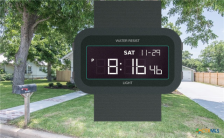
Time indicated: **8:16:46**
